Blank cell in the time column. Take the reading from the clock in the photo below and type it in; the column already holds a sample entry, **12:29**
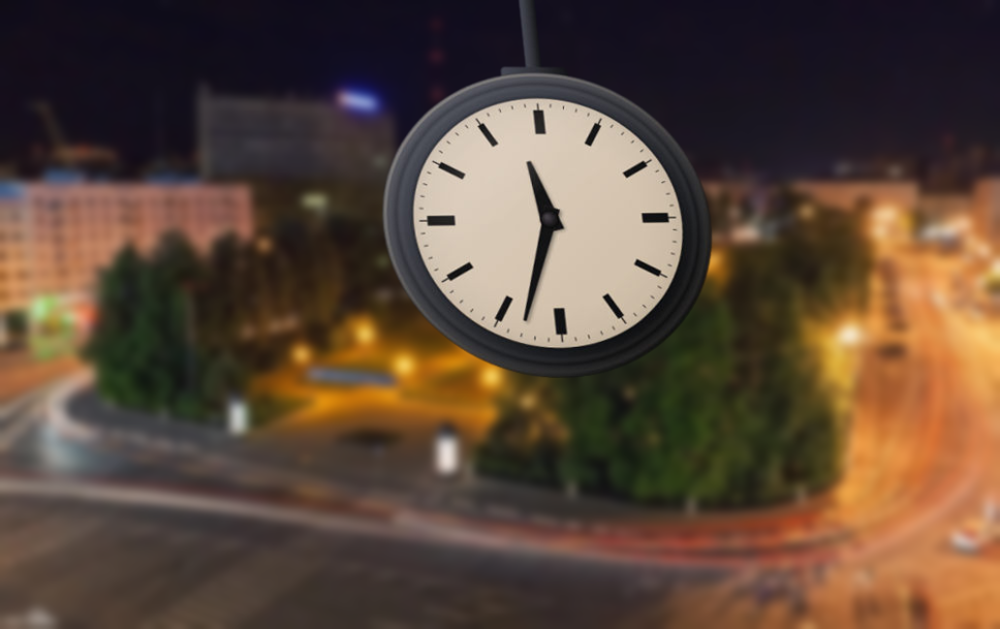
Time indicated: **11:33**
